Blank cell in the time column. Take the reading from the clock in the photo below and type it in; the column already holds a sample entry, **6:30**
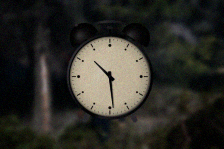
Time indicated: **10:29**
